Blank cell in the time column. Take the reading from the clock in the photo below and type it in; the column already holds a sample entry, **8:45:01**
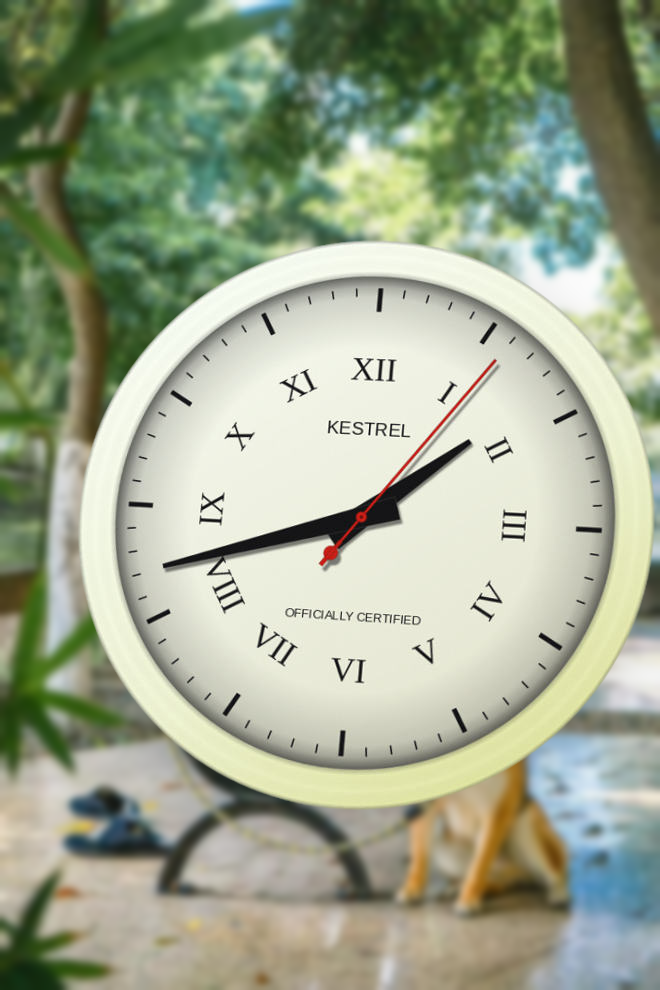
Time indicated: **1:42:06**
